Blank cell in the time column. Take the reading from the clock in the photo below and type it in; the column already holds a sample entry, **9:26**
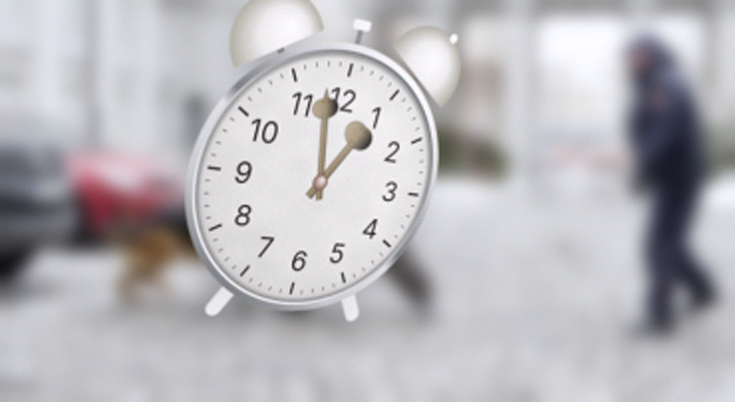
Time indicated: **12:58**
